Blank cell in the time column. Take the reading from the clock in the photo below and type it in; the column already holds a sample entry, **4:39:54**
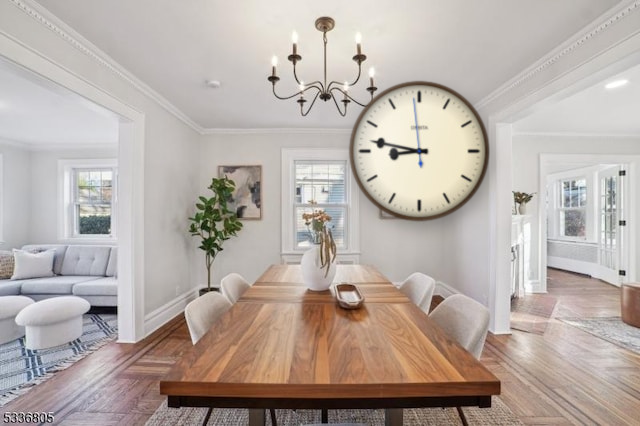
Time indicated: **8:46:59**
